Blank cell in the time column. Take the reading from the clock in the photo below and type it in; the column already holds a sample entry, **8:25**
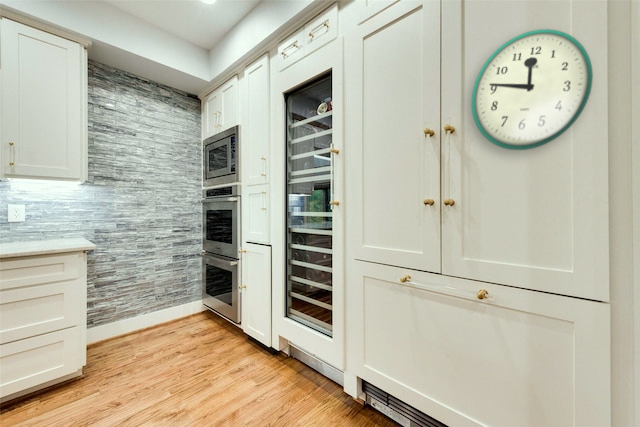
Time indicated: **11:46**
